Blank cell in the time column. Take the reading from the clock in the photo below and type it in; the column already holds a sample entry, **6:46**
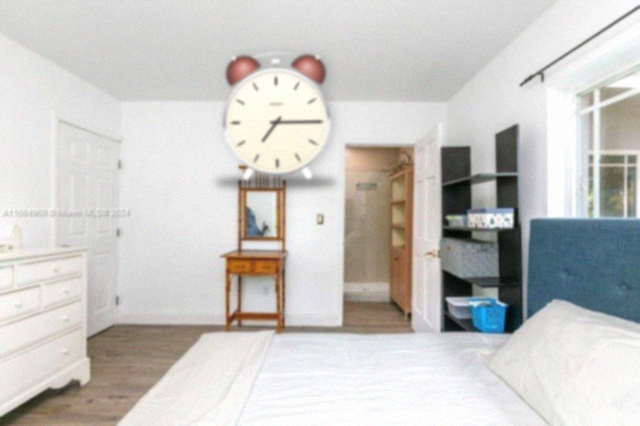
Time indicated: **7:15**
